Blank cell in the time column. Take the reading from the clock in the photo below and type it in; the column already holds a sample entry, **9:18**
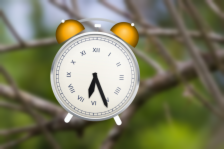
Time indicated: **6:26**
